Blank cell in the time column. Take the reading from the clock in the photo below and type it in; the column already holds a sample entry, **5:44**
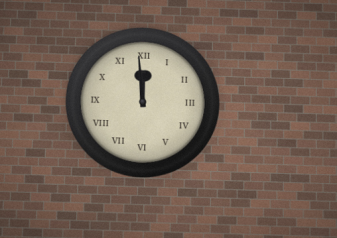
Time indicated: **11:59**
